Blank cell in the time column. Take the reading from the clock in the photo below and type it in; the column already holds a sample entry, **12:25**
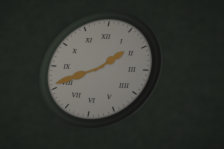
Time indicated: **1:41**
